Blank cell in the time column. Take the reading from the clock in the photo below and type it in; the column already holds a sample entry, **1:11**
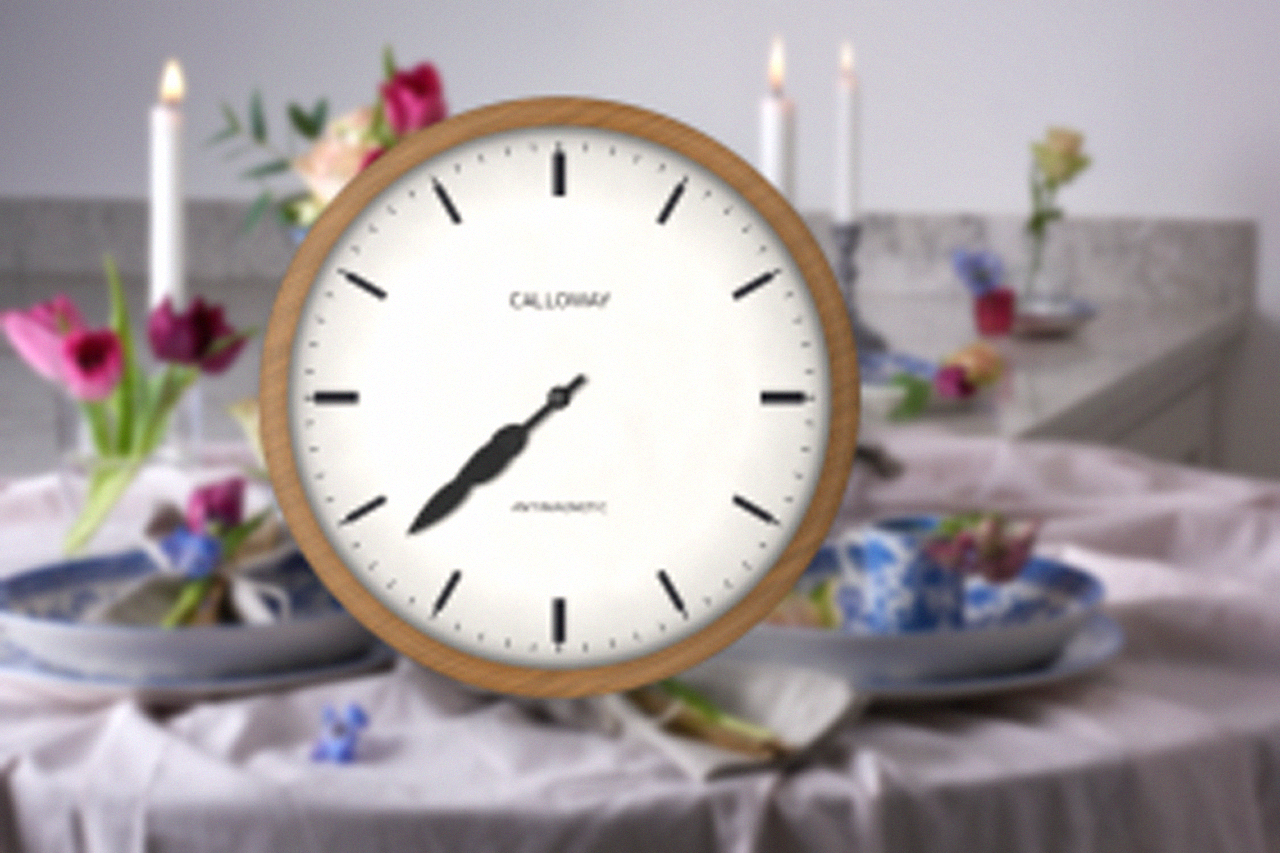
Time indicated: **7:38**
